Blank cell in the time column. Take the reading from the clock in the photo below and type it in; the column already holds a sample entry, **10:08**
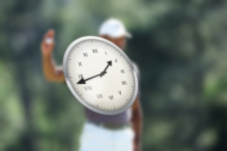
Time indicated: **1:43**
